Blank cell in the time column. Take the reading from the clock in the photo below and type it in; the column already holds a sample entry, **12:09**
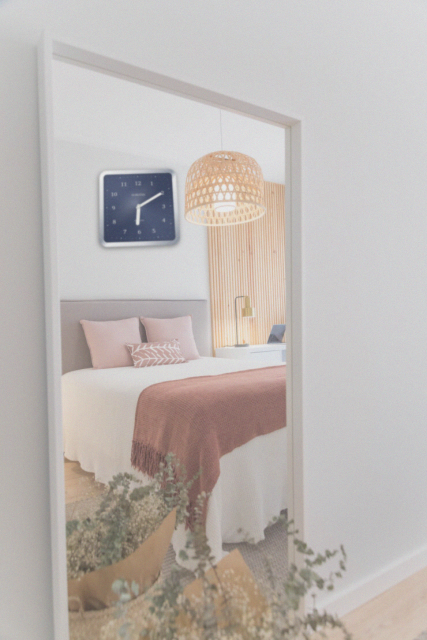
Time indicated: **6:10**
